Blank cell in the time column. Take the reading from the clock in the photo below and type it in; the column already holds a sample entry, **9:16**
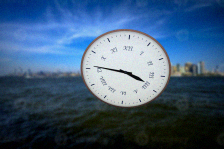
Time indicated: **3:46**
